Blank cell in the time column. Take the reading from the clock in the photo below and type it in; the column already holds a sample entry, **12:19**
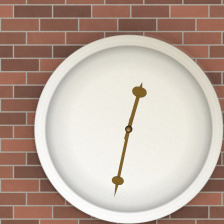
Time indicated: **12:32**
